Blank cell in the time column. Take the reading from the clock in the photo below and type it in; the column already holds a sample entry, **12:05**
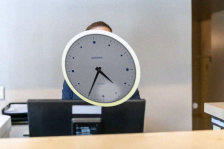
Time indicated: **4:35**
